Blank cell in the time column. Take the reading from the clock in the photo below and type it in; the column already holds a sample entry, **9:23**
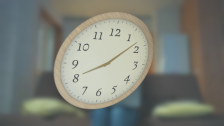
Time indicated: **8:08**
